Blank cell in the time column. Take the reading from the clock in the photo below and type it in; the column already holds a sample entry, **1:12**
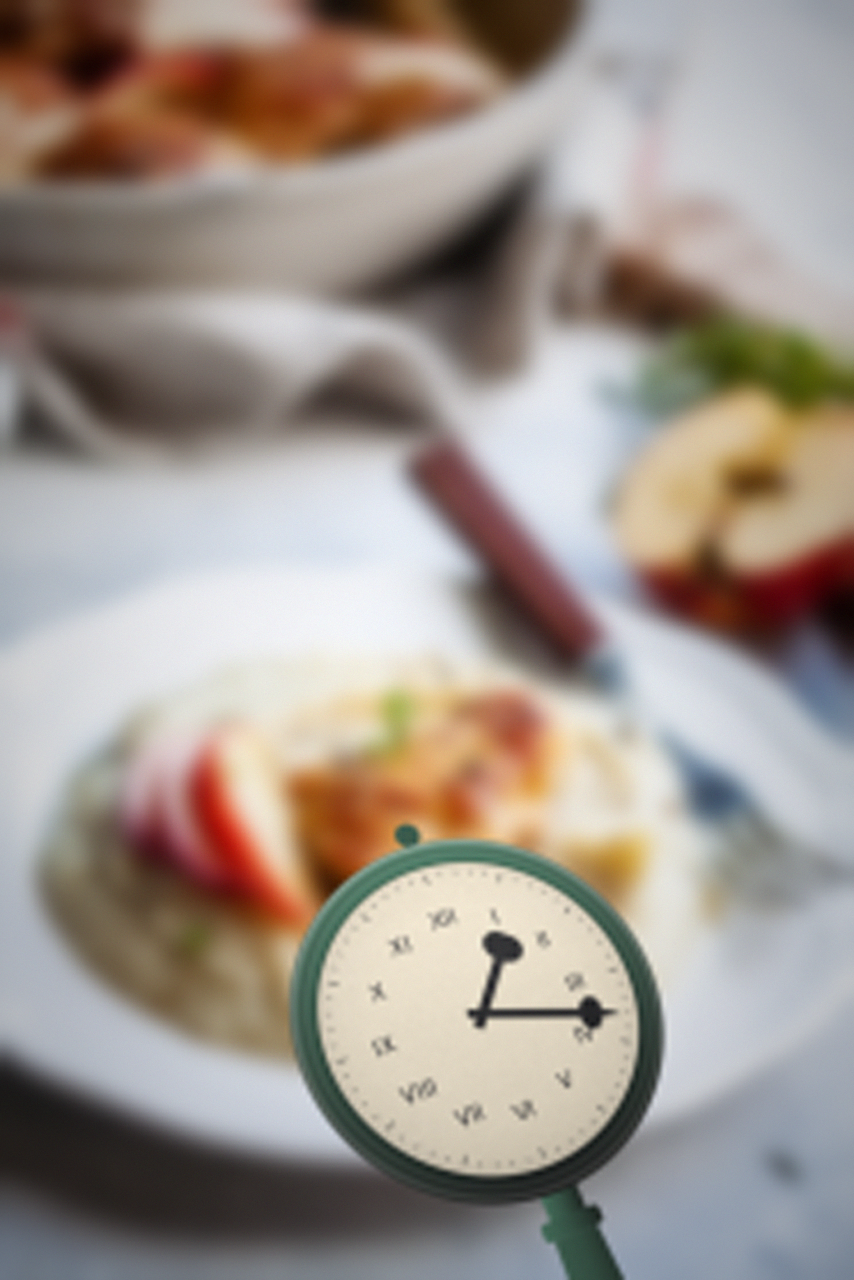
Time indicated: **1:18**
